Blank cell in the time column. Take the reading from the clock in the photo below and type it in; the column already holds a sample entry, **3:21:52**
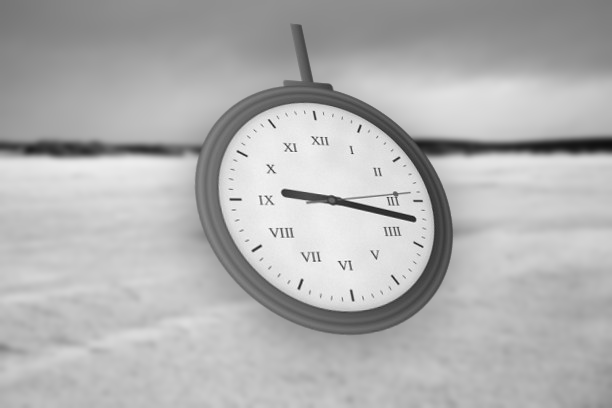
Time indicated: **9:17:14**
